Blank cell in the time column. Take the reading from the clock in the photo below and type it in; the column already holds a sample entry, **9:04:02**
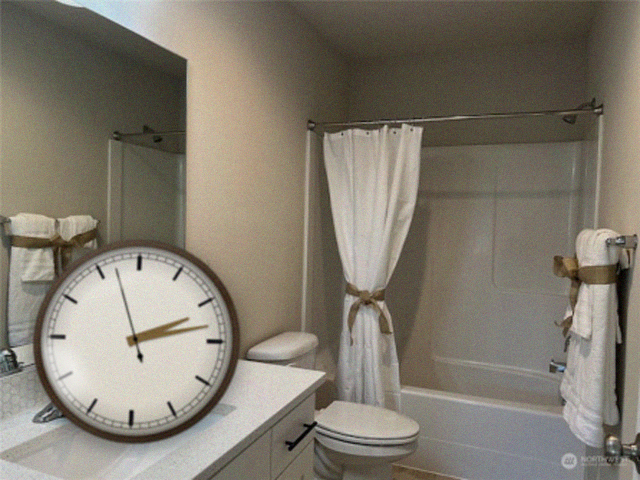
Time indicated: **2:12:57**
